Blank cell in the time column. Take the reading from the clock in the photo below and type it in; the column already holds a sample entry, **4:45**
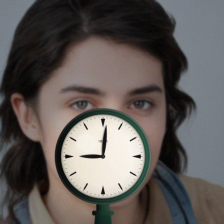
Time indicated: **9:01**
